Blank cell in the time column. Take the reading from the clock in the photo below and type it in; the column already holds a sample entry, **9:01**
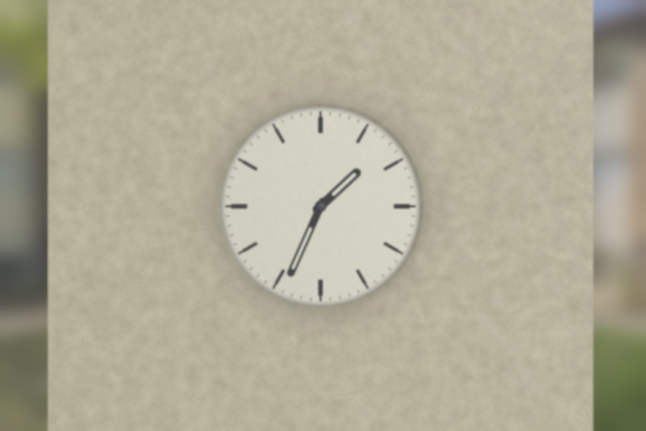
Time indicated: **1:34**
